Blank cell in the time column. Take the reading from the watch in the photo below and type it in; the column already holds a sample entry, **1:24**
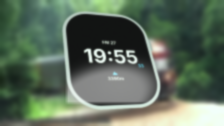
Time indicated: **19:55**
